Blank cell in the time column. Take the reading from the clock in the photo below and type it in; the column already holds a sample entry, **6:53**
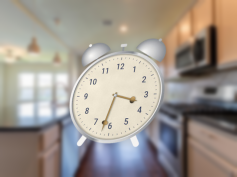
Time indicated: **3:32**
